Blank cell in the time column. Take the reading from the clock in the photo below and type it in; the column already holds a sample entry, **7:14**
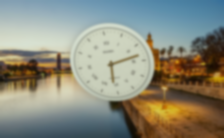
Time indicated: **6:13**
